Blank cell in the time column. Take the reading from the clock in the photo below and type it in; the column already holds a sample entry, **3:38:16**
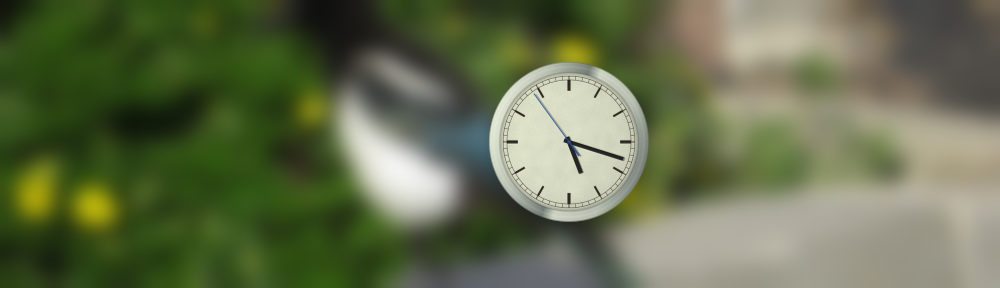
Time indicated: **5:17:54**
